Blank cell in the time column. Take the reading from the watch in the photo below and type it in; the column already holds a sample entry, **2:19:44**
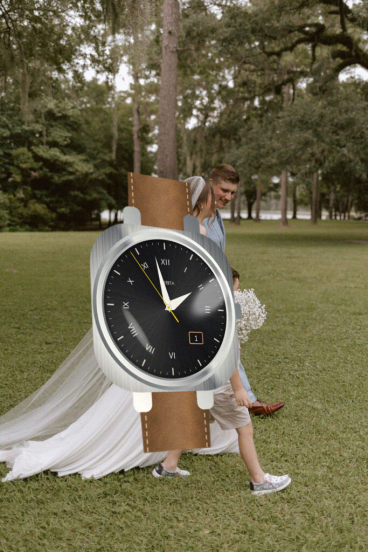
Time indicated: **1:57:54**
